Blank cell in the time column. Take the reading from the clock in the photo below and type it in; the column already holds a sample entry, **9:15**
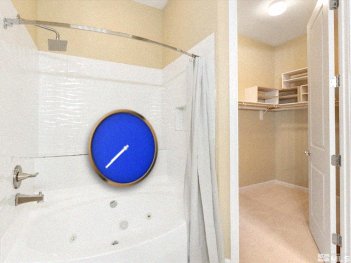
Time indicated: **7:38**
